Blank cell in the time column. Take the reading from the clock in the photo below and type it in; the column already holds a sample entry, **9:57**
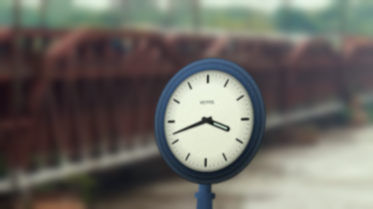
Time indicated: **3:42**
